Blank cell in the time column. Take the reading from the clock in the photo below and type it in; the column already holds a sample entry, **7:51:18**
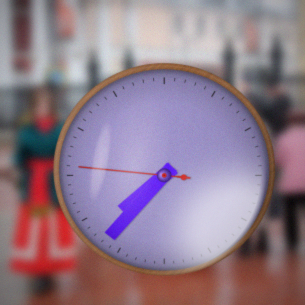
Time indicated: **7:36:46**
